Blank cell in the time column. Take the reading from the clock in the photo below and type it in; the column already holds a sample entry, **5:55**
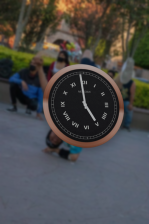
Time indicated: **4:59**
